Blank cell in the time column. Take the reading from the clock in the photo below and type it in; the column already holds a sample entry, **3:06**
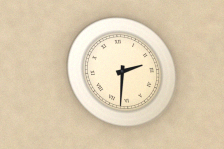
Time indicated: **2:32**
